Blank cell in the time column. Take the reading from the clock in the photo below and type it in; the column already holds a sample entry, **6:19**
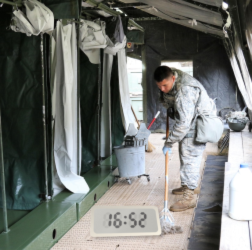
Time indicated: **16:52**
